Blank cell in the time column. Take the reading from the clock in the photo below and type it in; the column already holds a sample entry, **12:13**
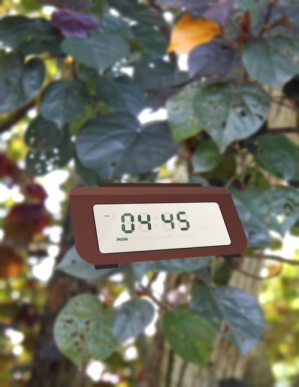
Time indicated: **4:45**
